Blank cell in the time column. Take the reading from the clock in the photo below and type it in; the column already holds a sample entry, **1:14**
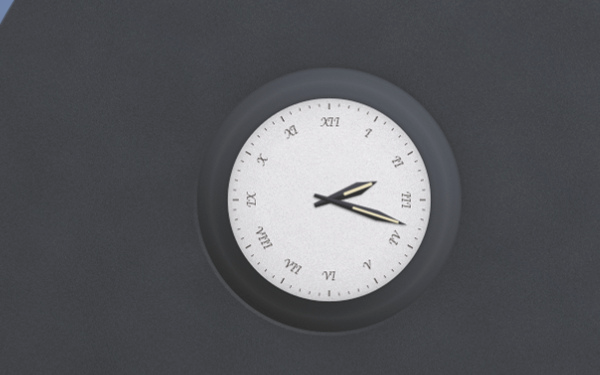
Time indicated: **2:18**
